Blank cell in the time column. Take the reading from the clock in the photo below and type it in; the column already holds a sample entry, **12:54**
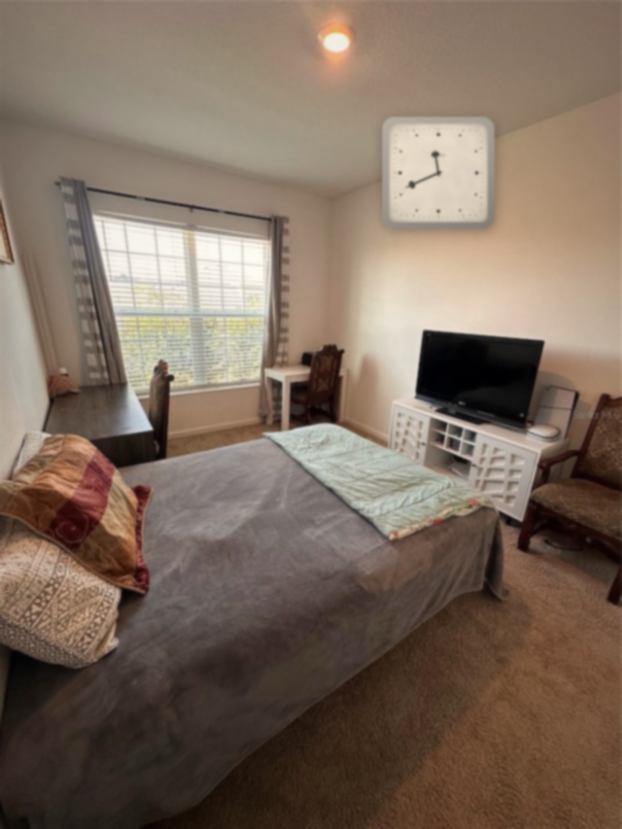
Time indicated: **11:41**
